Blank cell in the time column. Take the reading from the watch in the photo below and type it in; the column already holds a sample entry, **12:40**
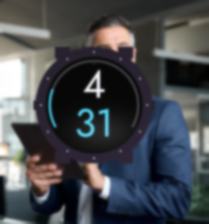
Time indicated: **4:31**
